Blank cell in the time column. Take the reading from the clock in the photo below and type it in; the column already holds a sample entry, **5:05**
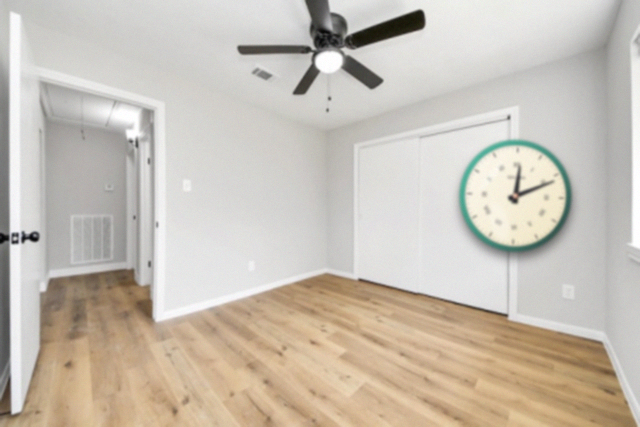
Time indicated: **12:11**
